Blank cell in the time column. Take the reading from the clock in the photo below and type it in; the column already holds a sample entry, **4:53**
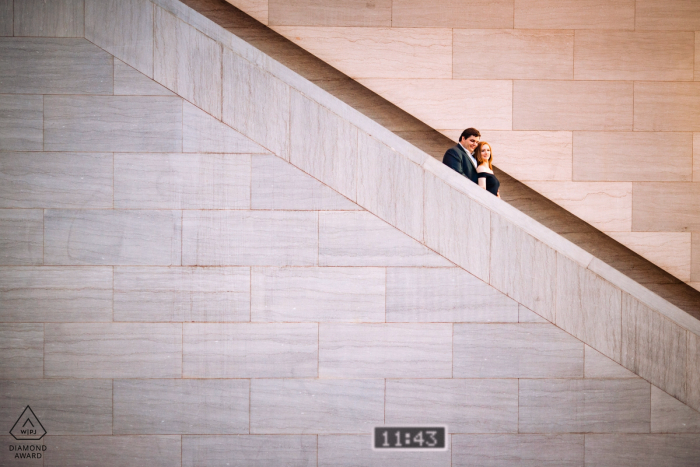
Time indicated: **11:43**
